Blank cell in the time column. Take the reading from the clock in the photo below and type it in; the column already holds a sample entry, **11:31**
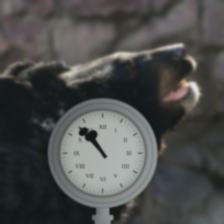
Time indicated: **10:53**
